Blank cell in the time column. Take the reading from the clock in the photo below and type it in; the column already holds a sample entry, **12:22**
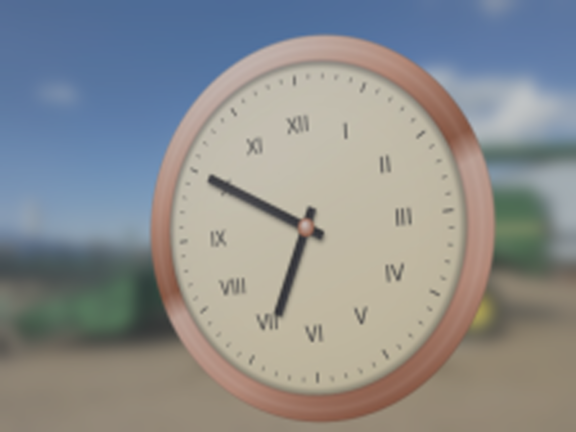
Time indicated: **6:50**
